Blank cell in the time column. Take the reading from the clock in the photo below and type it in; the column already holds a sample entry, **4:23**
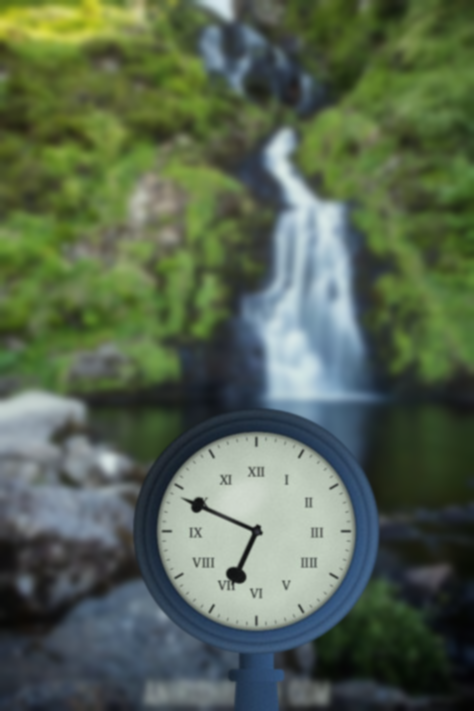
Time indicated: **6:49**
